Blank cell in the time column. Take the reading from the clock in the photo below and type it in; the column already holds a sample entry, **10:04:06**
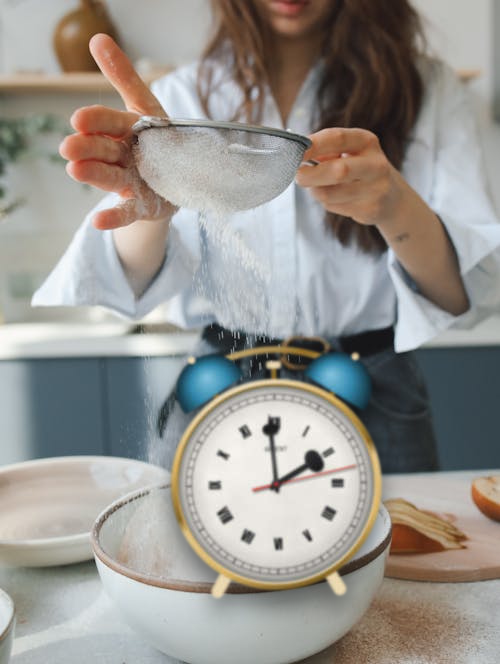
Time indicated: **1:59:13**
